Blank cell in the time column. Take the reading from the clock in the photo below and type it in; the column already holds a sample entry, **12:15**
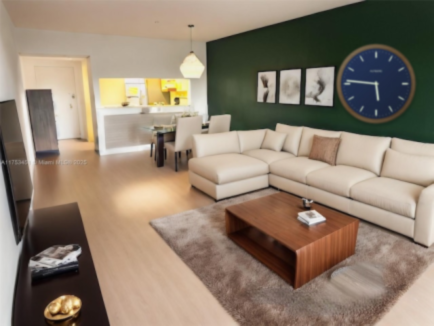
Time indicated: **5:46**
